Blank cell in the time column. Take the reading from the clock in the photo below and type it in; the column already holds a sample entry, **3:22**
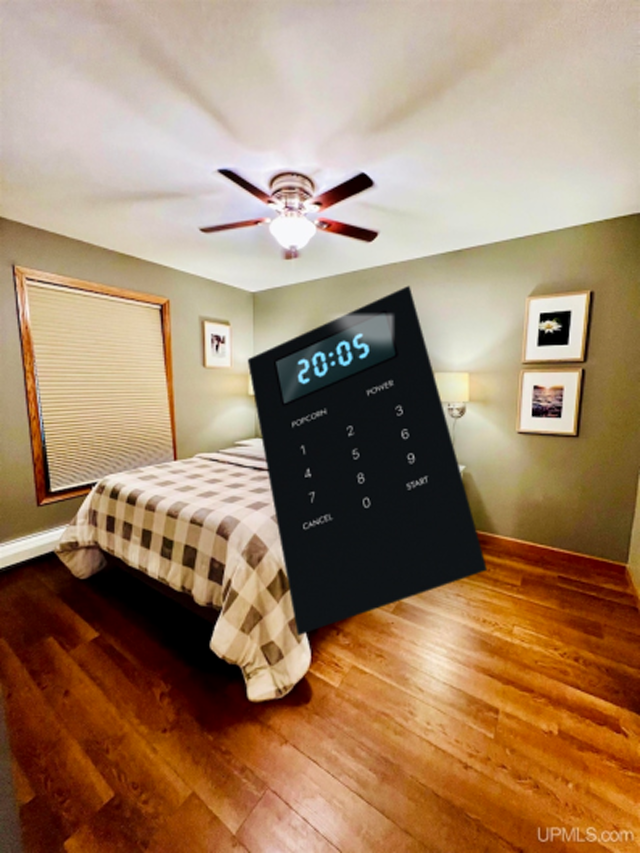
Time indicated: **20:05**
